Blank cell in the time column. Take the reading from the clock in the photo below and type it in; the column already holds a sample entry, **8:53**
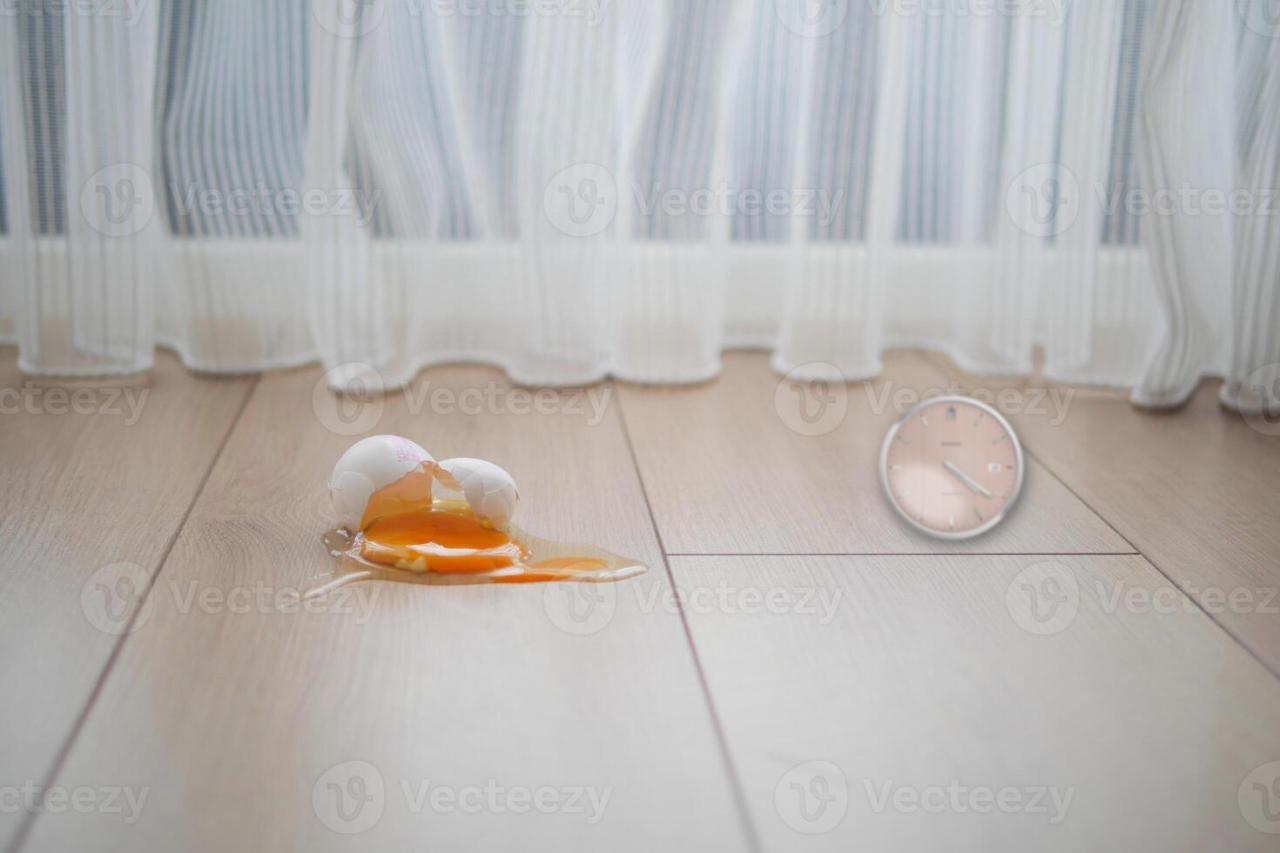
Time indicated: **4:21**
